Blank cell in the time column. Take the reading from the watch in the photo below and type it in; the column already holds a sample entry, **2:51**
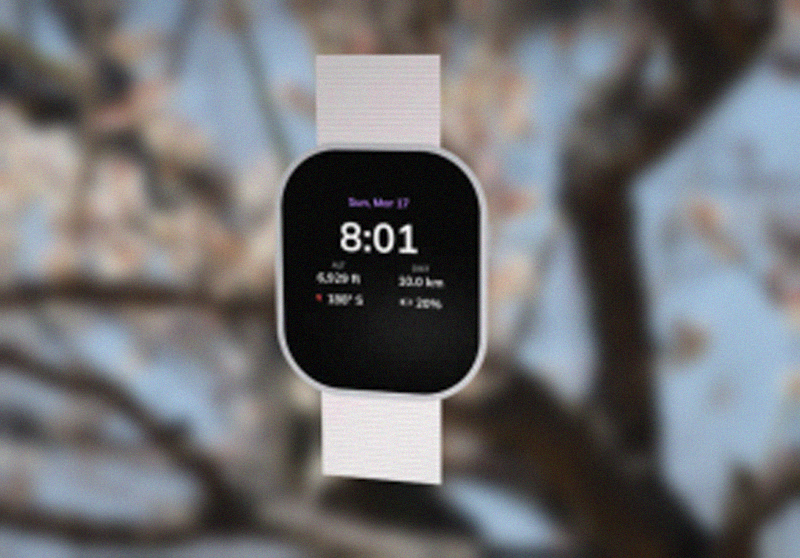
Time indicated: **8:01**
